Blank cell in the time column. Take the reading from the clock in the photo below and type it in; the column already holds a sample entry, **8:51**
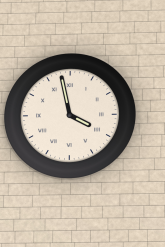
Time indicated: **3:58**
